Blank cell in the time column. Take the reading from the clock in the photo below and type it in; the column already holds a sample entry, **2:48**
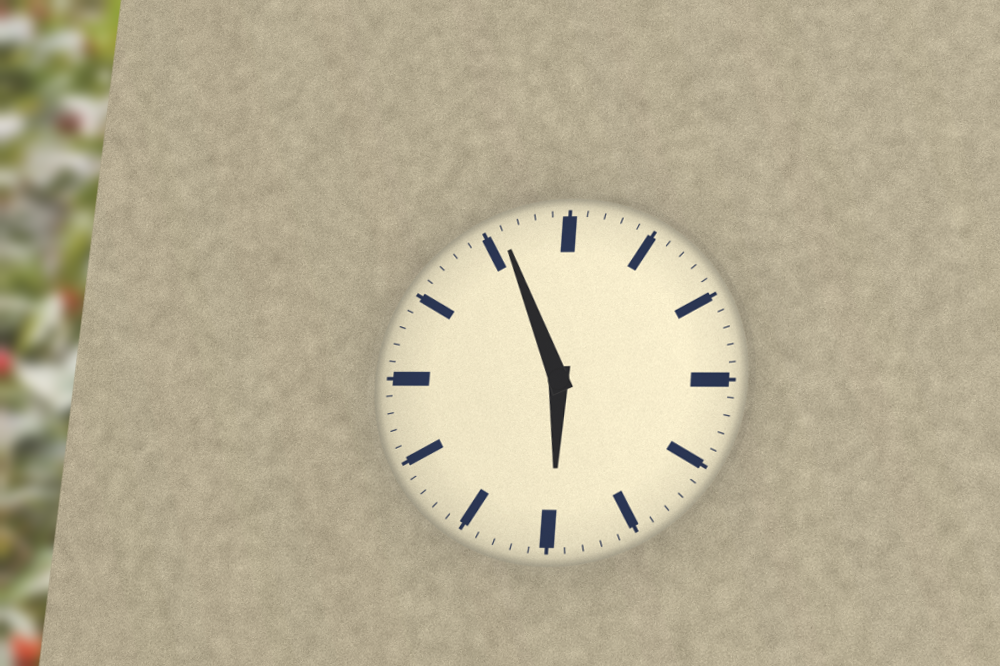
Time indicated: **5:56**
